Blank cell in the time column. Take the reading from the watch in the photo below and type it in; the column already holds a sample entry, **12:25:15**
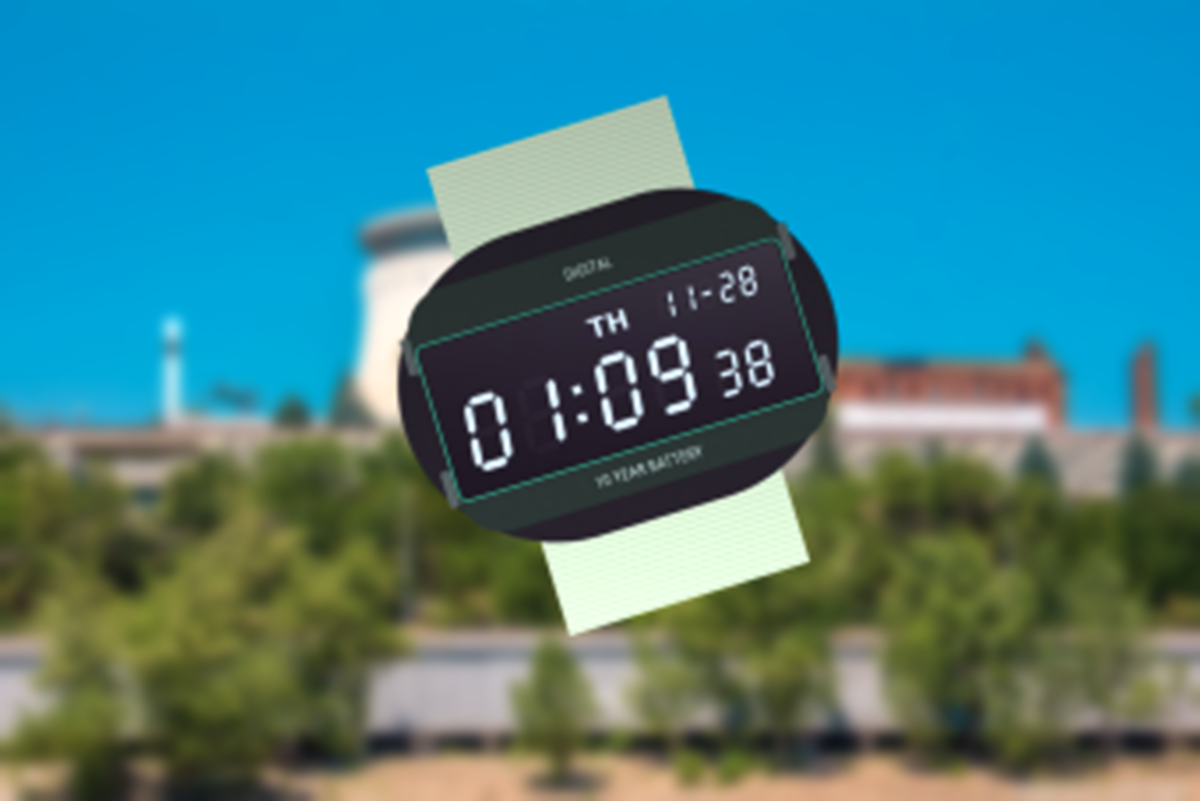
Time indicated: **1:09:38**
